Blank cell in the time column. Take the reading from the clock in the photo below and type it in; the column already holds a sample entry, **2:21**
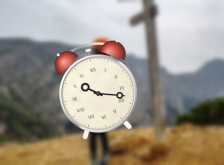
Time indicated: **10:18**
